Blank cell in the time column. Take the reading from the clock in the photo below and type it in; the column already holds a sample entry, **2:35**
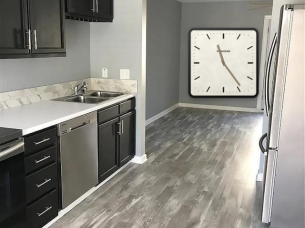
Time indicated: **11:24**
